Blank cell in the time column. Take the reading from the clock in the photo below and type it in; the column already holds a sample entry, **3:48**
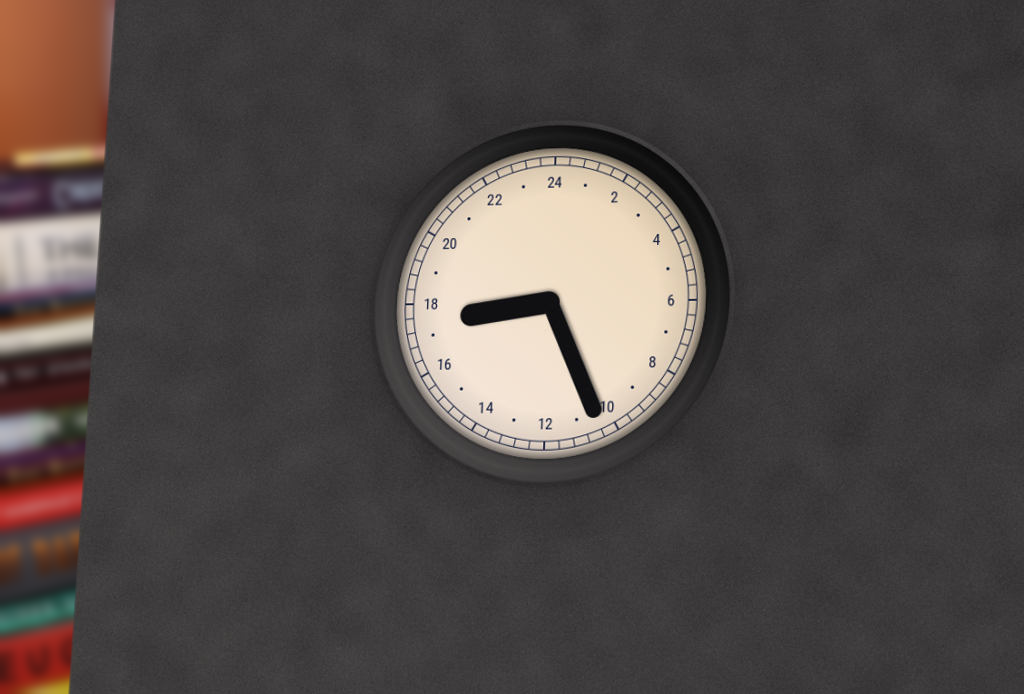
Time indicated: **17:26**
